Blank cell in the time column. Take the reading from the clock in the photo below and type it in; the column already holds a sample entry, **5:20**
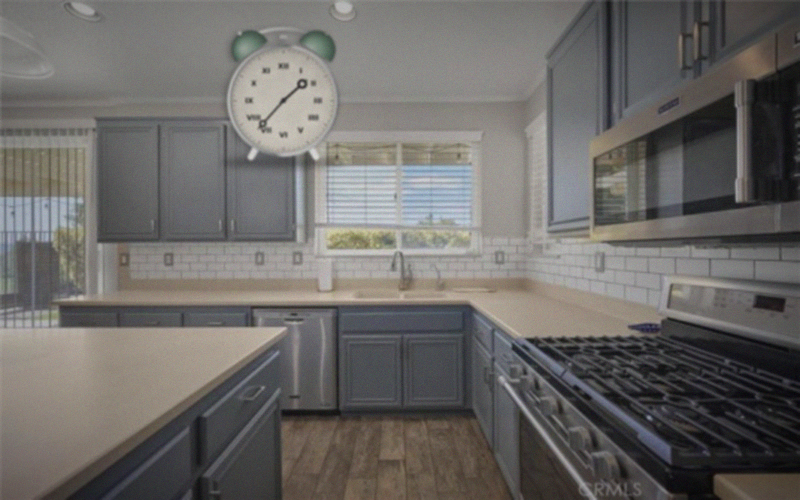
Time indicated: **1:37**
